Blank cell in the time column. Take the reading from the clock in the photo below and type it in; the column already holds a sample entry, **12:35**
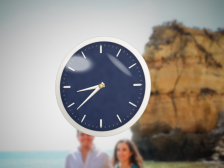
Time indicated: **8:38**
